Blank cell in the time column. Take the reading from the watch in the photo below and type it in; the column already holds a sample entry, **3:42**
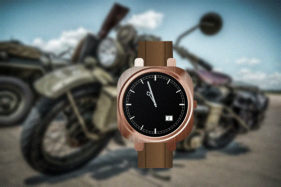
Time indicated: **10:57**
